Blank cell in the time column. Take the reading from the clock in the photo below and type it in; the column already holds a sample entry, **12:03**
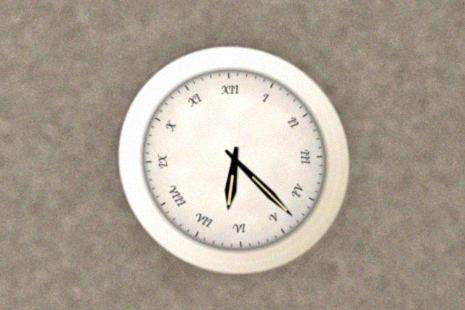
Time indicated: **6:23**
